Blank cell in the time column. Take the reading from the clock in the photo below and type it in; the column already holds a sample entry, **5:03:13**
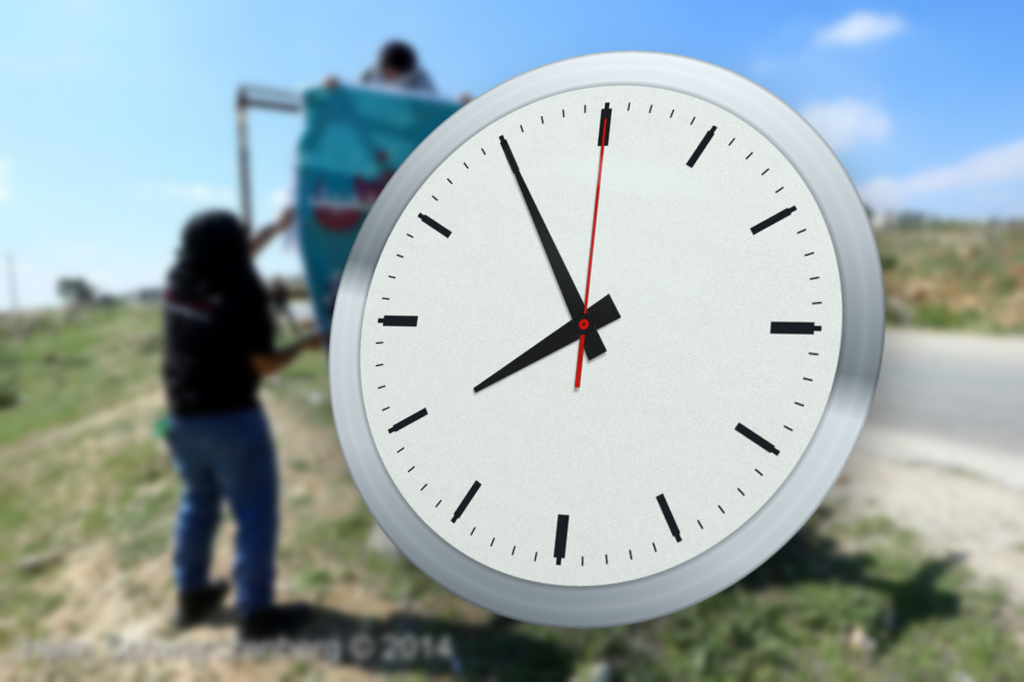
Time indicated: **7:55:00**
